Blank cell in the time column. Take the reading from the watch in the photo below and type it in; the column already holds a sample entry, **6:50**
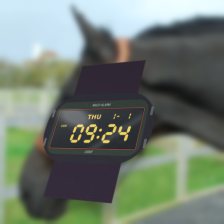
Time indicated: **9:24**
